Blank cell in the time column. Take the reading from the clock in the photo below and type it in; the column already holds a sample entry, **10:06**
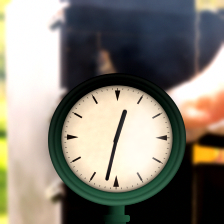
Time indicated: **12:32**
